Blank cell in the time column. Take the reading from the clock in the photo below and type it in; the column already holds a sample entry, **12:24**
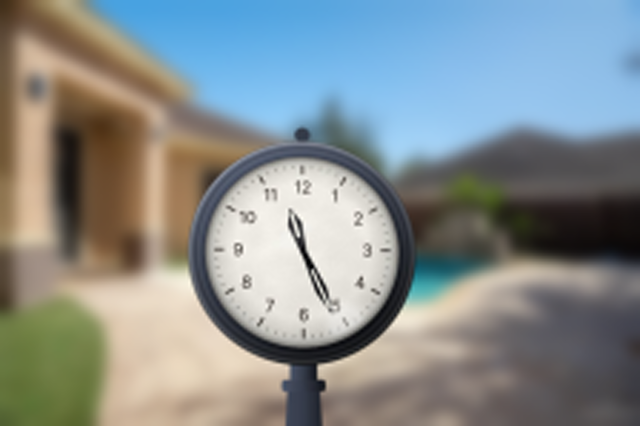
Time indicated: **11:26**
